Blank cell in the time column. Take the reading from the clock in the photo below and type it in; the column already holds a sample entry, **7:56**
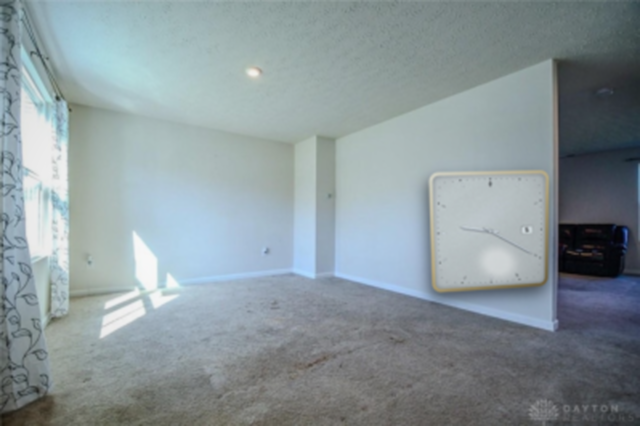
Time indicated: **9:20**
